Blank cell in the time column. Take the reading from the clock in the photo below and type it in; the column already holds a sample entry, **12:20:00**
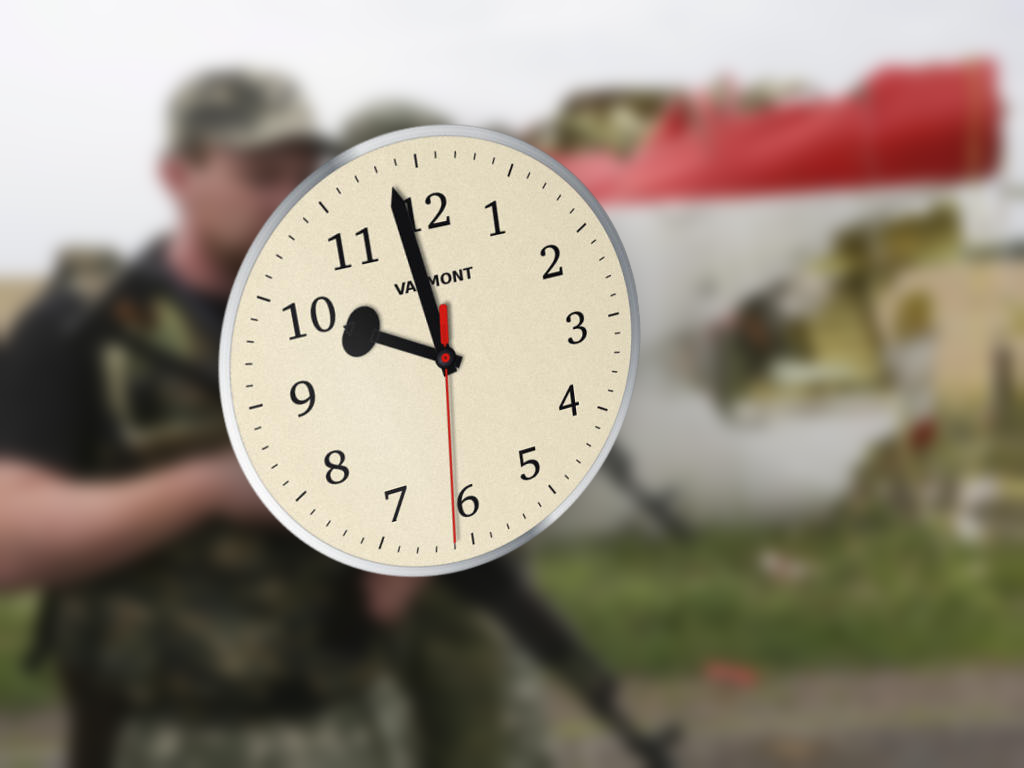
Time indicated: **9:58:31**
